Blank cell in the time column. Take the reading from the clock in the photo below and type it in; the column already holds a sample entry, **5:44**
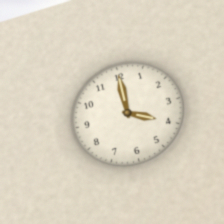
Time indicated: **4:00**
